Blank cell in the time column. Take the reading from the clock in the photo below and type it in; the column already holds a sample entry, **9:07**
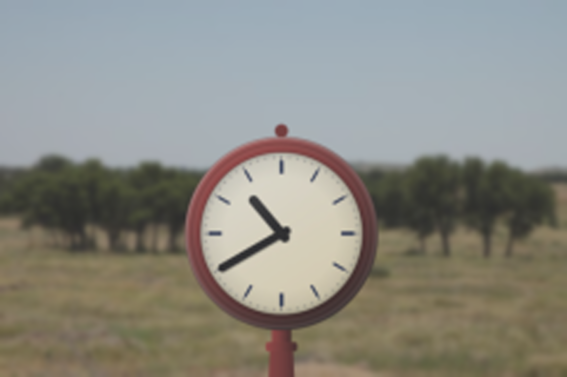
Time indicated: **10:40**
